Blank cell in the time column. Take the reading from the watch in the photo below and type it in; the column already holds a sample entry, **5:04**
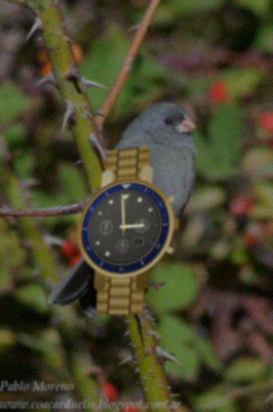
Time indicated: **2:59**
